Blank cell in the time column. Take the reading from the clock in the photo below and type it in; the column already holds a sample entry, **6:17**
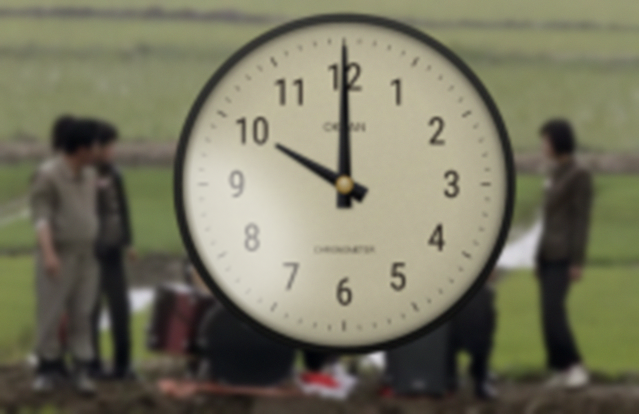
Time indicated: **10:00**
